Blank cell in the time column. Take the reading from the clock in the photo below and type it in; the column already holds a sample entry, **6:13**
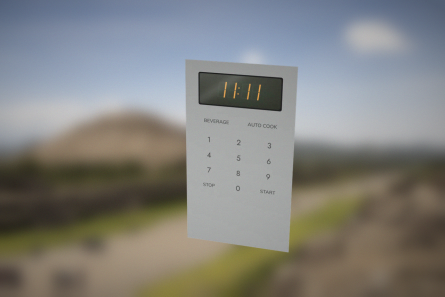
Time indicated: **11:11**
